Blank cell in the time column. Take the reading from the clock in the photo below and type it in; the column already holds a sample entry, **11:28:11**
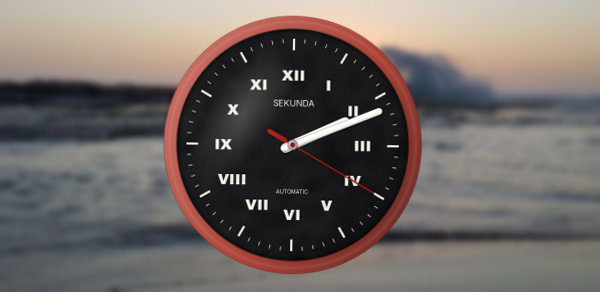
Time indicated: **2:11:20**
